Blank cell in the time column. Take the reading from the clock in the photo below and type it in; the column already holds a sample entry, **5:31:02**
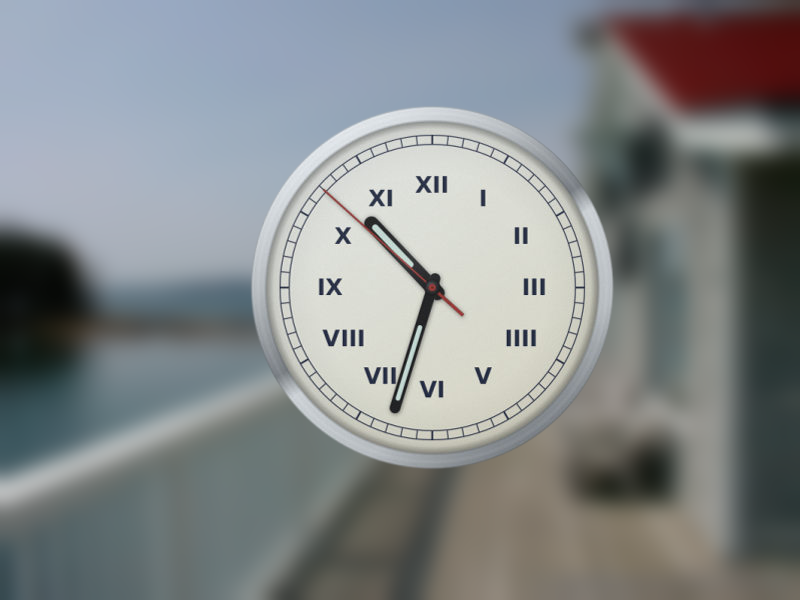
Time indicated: **10:32:52**
